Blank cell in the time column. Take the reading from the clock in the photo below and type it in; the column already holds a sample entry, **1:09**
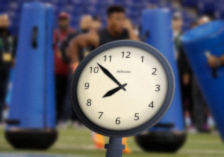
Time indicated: **7:52**
